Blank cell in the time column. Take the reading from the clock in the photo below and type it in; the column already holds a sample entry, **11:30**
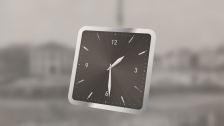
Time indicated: **1:29**
